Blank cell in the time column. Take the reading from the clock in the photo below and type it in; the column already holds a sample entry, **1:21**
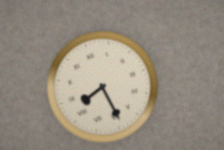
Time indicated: **8:29**
